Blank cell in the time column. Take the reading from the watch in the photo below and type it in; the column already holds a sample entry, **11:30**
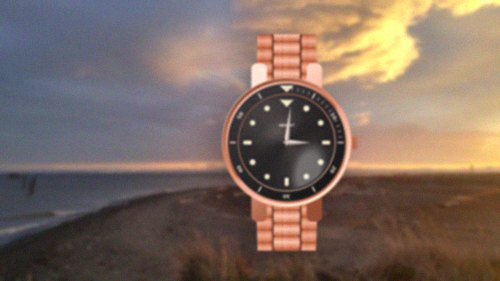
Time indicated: **3:01**
